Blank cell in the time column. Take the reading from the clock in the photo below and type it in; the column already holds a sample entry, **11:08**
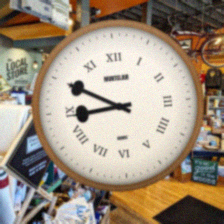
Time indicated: **8:50**
